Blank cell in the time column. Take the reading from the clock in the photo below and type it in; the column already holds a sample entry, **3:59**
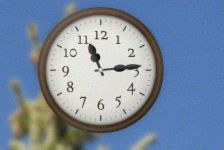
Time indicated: **11:14**
